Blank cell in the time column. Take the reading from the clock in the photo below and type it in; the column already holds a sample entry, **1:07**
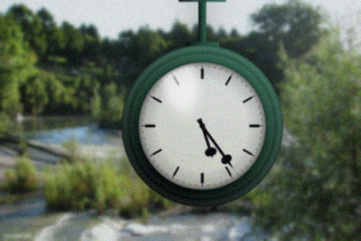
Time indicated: **5:24**
